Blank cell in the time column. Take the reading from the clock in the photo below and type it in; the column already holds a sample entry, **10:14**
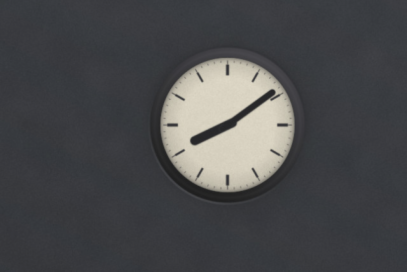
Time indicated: **8:09**
